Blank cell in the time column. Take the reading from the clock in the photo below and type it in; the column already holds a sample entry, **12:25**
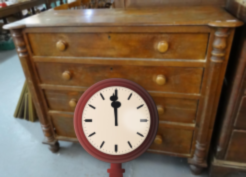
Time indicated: **11:59**
